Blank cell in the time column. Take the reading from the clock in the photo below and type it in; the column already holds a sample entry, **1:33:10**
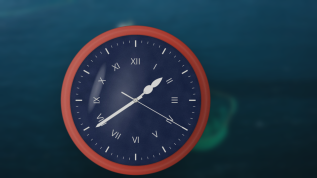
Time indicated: **1:39:20**
